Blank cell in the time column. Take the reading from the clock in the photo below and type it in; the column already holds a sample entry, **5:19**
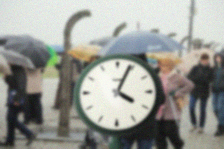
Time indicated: **4:04**
